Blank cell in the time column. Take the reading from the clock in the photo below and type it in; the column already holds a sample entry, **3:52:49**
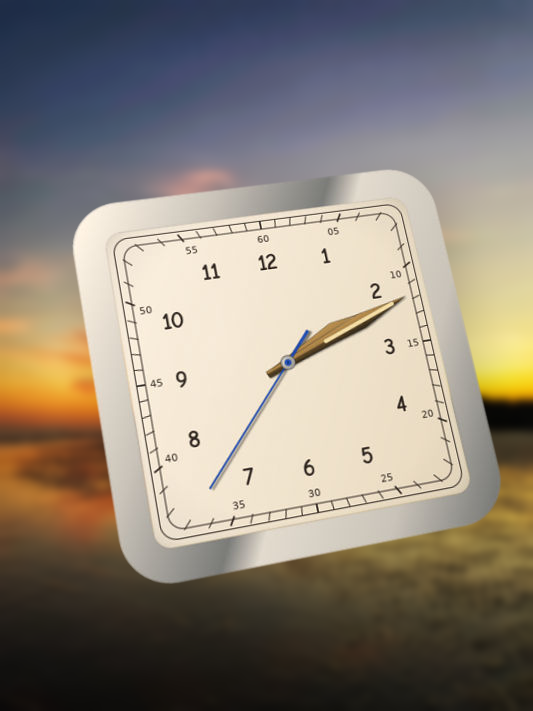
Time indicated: **2:11:37**
